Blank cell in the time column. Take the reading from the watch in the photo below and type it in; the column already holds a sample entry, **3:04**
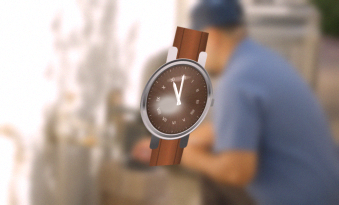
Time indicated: **11:00**
